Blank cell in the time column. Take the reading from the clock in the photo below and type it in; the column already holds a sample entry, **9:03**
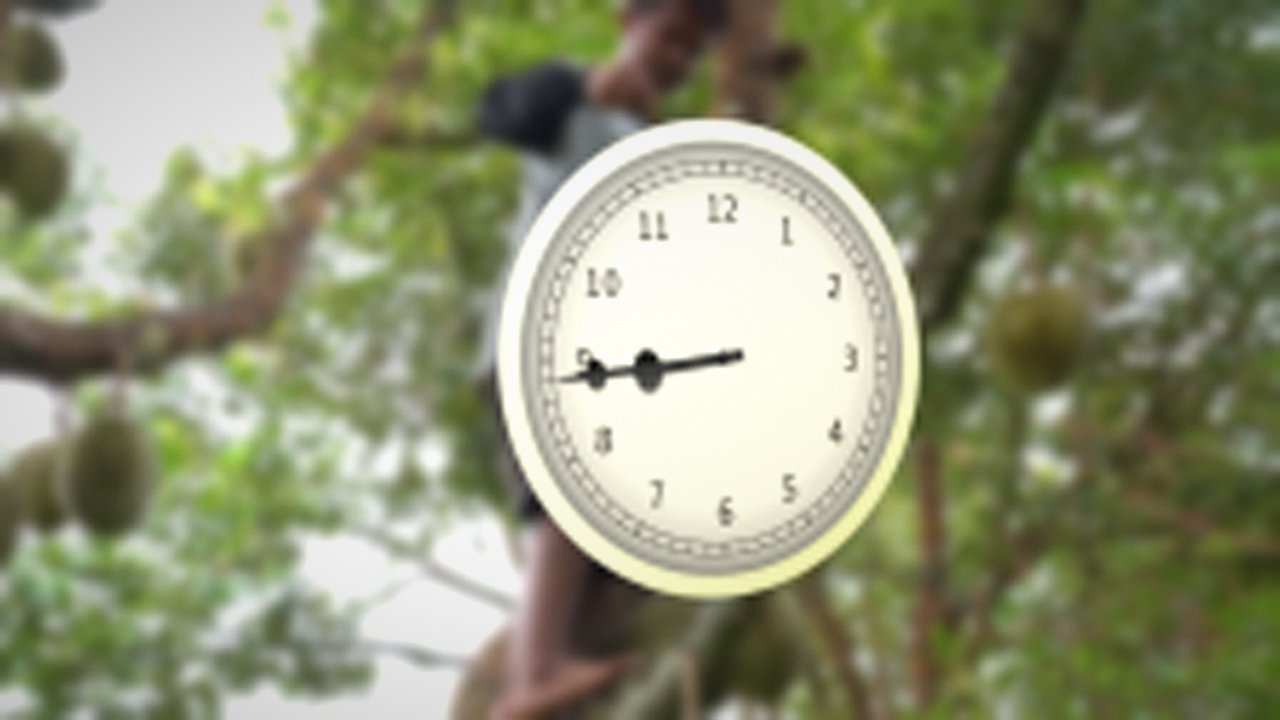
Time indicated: **8:44**
